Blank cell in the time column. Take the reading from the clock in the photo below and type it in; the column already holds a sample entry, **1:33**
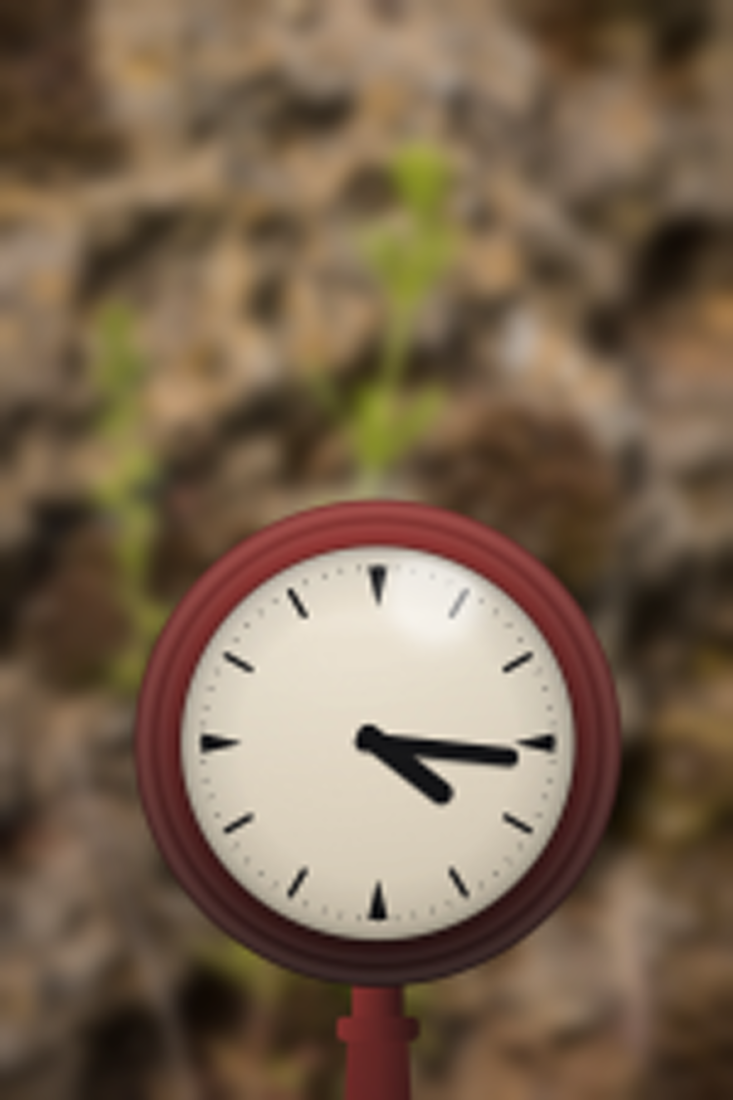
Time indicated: **4:16**
